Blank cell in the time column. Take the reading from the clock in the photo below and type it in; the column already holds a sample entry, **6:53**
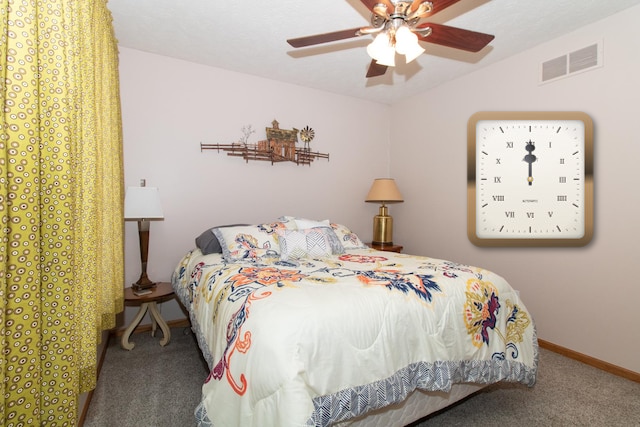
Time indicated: **12:00**
